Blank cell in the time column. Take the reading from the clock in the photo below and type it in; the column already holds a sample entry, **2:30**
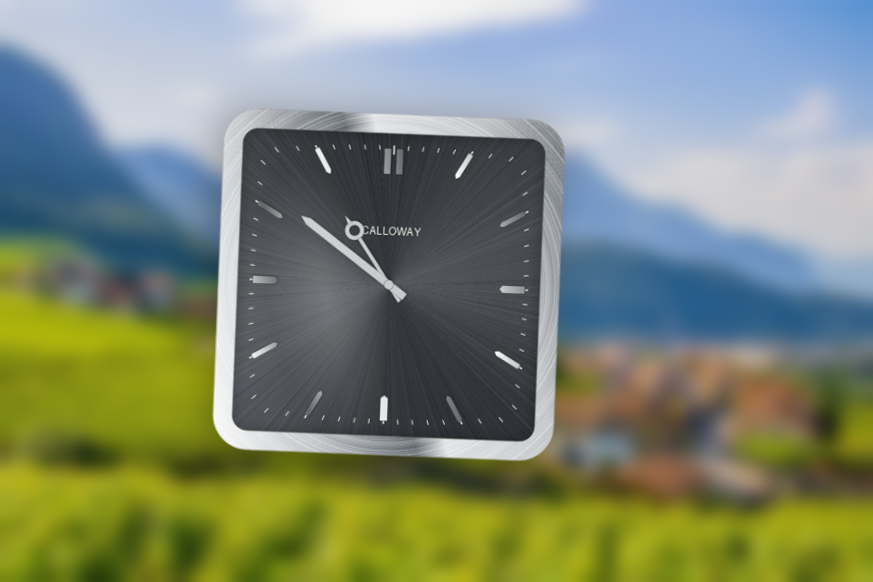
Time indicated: **10:51**
